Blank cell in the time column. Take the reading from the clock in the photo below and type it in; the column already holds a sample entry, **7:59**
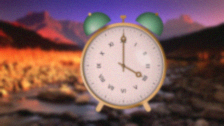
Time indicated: **4:00**
